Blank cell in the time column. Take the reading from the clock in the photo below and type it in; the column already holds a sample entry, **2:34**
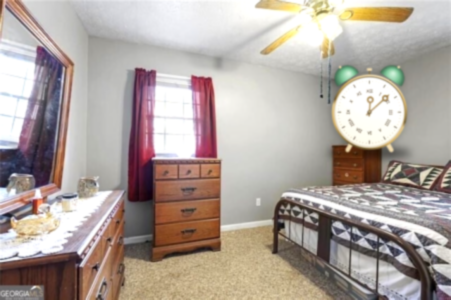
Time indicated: **12:08**
